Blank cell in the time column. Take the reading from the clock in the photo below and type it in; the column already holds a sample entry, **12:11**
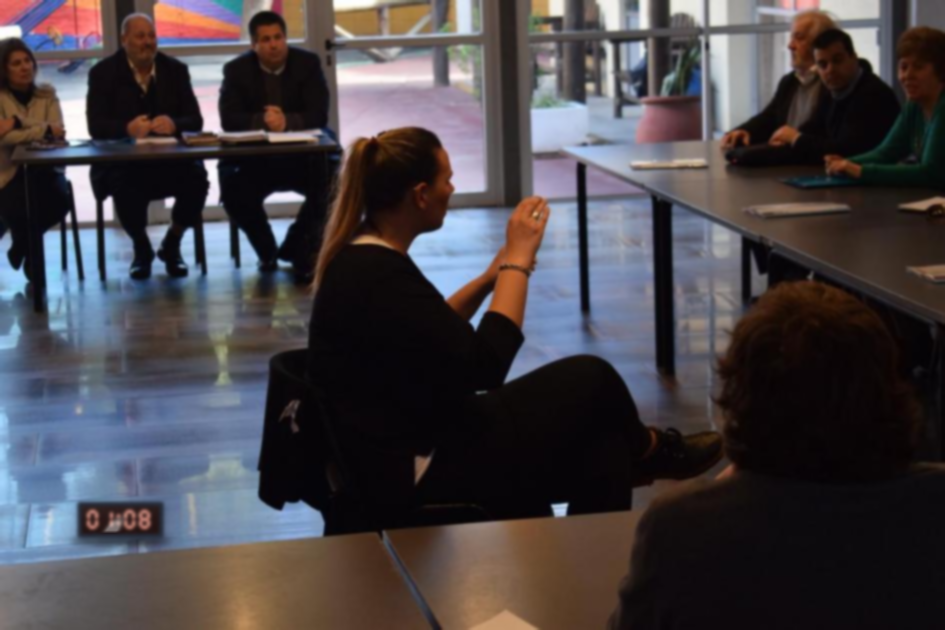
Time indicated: **1:08**
